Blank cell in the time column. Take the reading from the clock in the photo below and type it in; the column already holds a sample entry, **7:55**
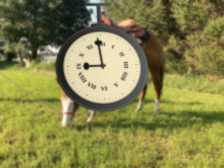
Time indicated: **8:59**
